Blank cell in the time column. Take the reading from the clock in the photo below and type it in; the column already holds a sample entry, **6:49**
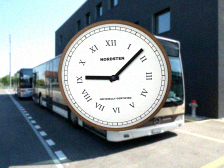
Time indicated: **9:08**
